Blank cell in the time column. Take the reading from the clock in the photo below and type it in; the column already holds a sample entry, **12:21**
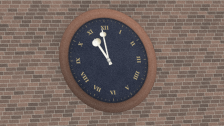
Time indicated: **10:59**
